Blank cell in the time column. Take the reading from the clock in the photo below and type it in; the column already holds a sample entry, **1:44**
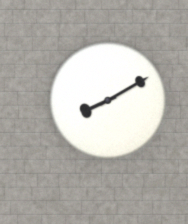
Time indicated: **8:10**
